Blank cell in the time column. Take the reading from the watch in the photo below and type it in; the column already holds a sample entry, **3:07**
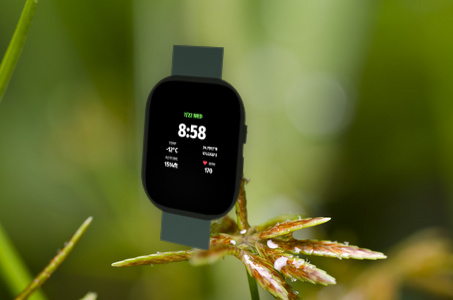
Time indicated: **8:58**
